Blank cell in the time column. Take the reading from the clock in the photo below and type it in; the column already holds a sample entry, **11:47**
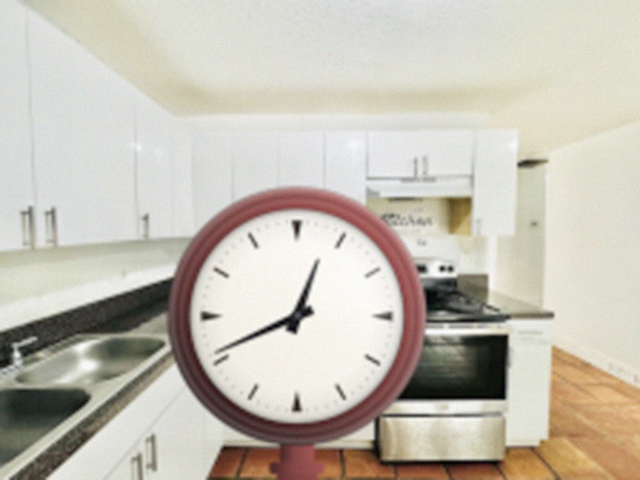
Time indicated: **12:41**
